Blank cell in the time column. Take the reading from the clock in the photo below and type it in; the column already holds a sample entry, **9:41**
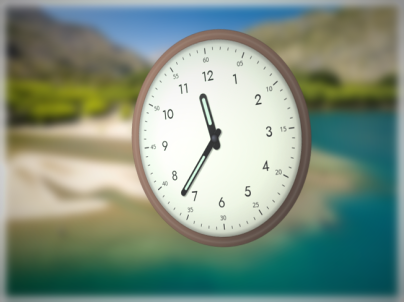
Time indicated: **11:37**
